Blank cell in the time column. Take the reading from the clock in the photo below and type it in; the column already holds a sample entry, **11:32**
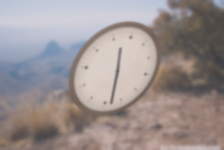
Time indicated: **11:28**
